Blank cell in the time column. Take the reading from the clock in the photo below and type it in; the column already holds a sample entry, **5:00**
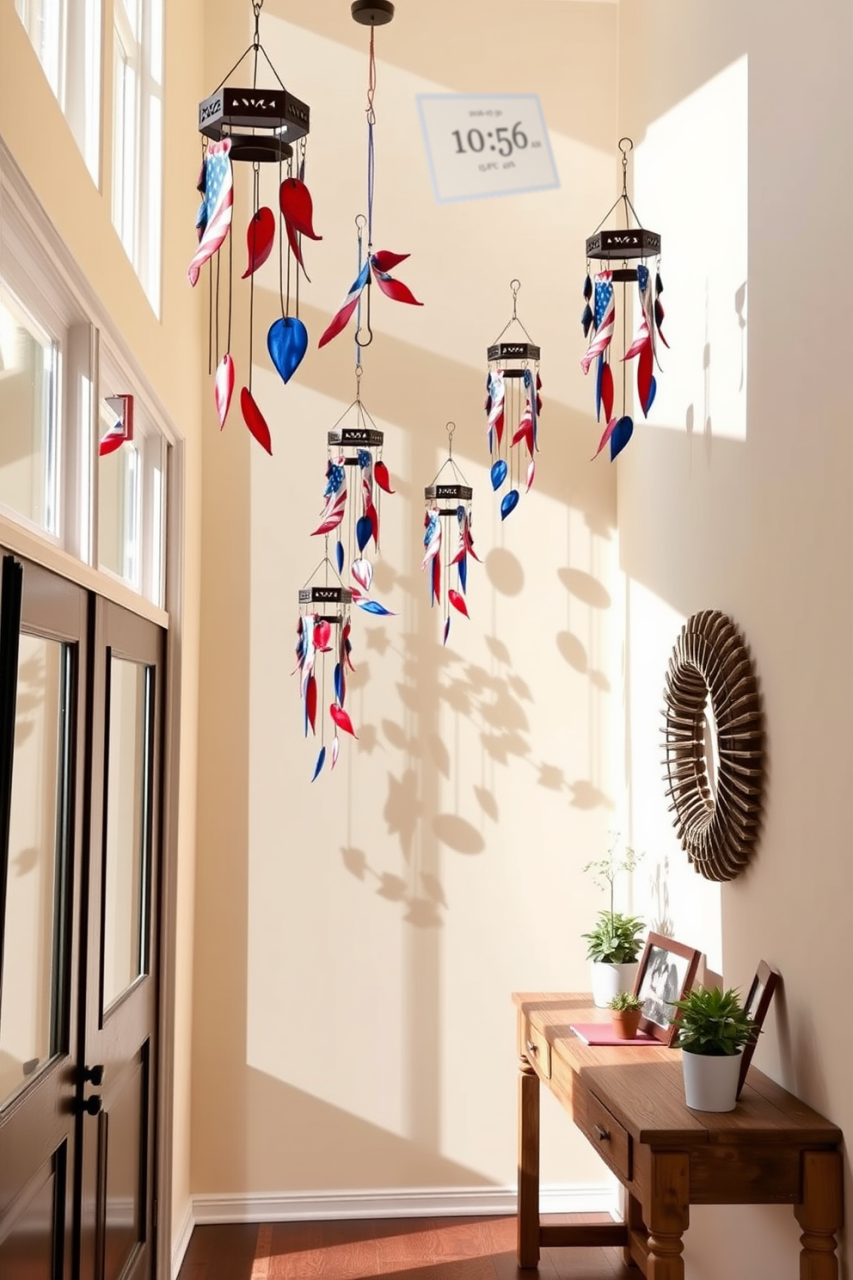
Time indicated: **10:56**
